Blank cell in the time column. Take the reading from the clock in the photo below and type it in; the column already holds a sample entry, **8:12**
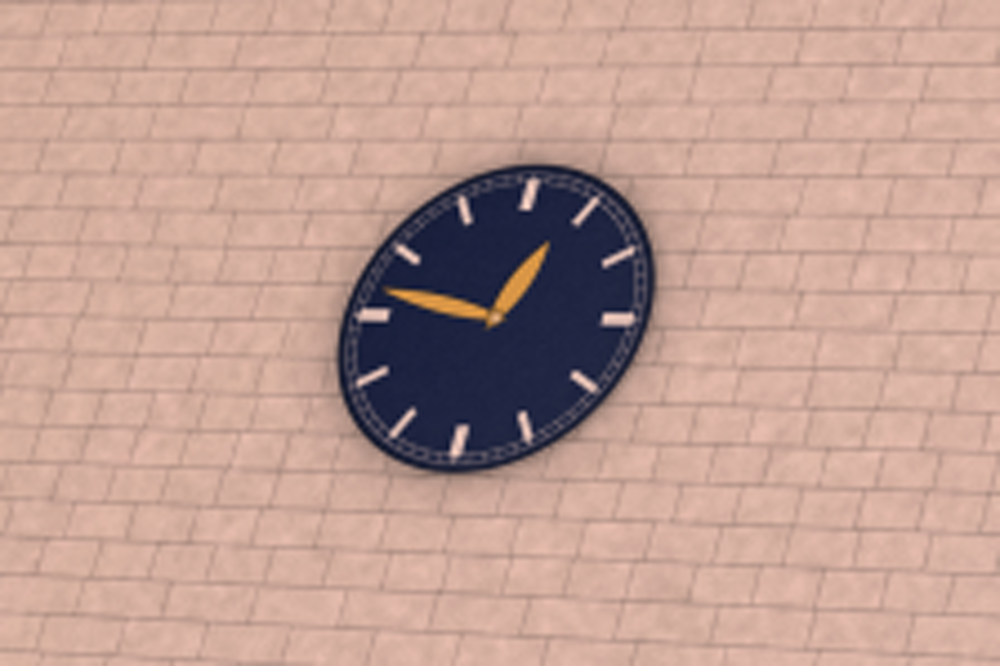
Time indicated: **12:47**
